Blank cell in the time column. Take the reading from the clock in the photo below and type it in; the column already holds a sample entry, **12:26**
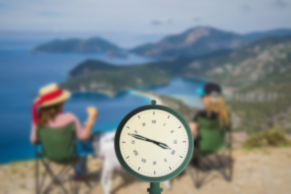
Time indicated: **3:48**
